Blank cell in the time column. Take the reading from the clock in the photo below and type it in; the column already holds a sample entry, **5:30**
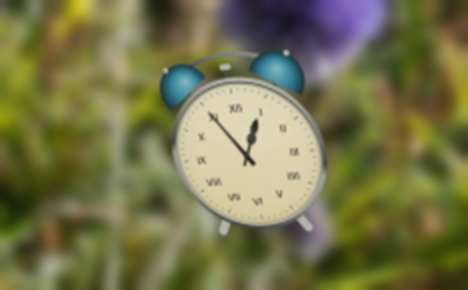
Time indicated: **12:55**
